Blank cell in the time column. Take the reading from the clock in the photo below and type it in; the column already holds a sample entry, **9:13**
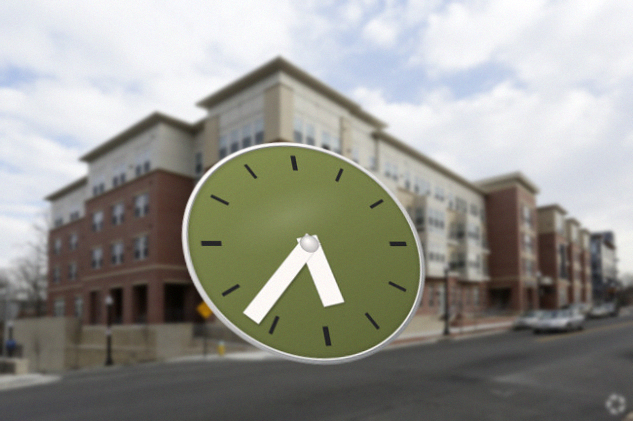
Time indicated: **5:37**
